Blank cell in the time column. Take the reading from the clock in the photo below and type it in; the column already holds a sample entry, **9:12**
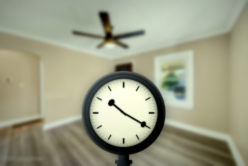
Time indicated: **10:20**
